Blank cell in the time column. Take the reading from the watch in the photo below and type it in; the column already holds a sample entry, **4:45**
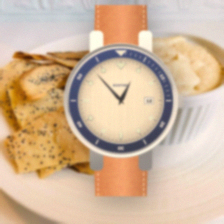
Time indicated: **12:53**
